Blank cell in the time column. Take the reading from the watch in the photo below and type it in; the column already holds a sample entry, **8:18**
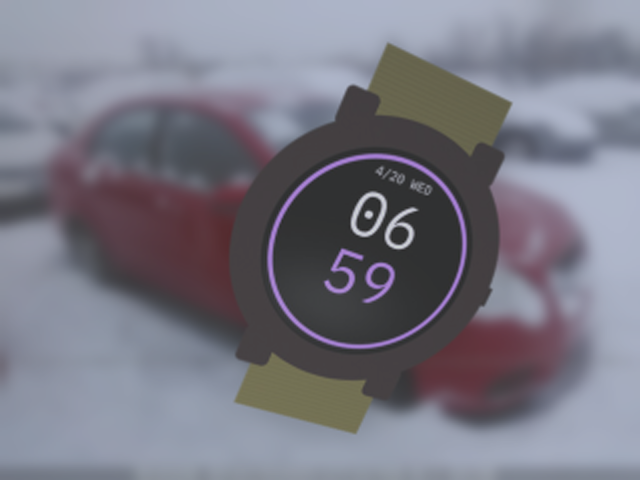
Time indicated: **6:59**
